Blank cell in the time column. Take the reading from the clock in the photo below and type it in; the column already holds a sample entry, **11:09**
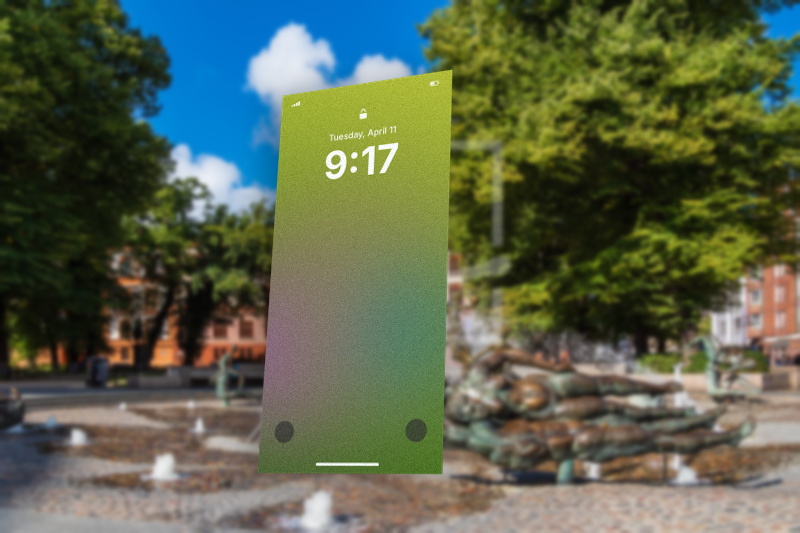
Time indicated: **9:17**
